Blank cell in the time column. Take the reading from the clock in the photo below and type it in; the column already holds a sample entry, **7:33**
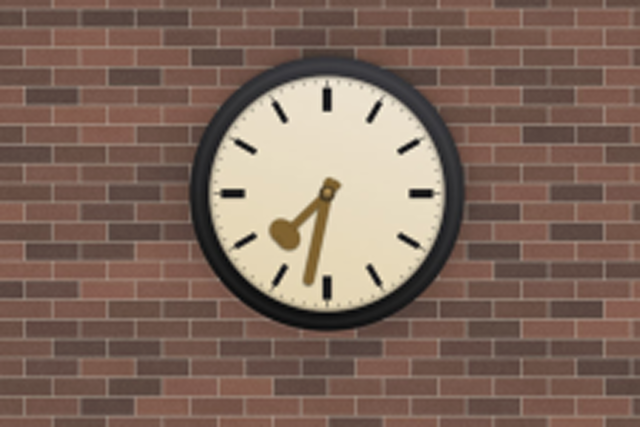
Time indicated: **7:32**
